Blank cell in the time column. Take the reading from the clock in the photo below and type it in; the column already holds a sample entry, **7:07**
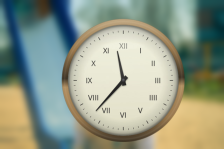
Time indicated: **11:37**
